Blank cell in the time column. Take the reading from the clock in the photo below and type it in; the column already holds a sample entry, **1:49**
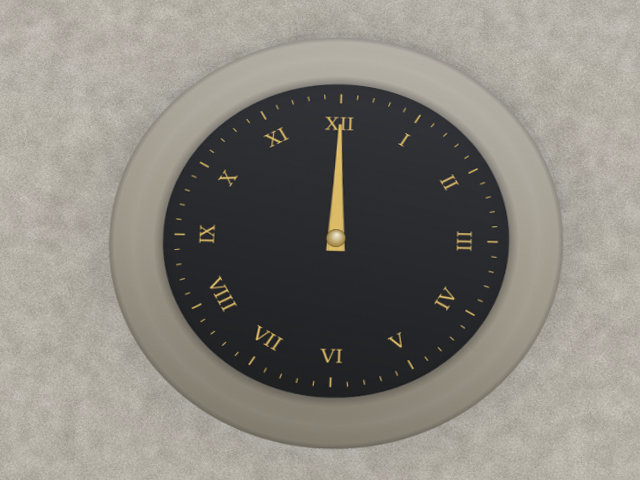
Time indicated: **12:00**
